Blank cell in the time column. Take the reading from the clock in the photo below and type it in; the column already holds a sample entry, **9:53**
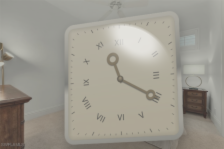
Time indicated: **11:20**
